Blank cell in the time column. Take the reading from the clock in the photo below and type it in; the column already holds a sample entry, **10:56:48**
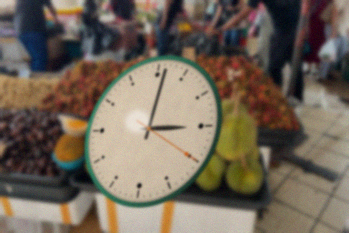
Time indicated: **3:01:20**
